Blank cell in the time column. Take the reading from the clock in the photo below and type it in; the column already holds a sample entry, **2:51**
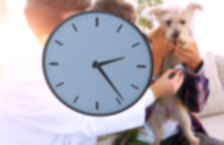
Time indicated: **2:24**
